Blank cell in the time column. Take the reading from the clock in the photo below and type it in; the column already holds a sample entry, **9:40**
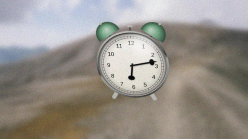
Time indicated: **6:13**
